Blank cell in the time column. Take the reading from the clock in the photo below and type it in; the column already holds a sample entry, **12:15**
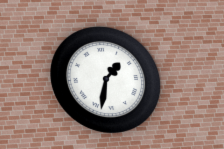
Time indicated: **1:33**
